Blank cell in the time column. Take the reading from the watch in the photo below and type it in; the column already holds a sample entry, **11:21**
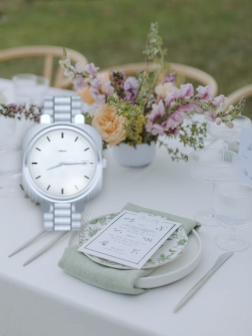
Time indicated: **8:15**
